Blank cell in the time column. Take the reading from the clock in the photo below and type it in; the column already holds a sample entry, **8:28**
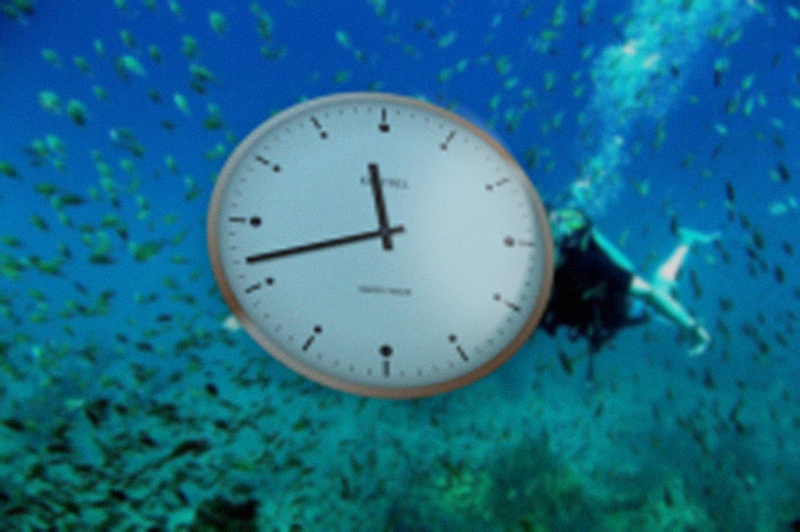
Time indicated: **11:42**
